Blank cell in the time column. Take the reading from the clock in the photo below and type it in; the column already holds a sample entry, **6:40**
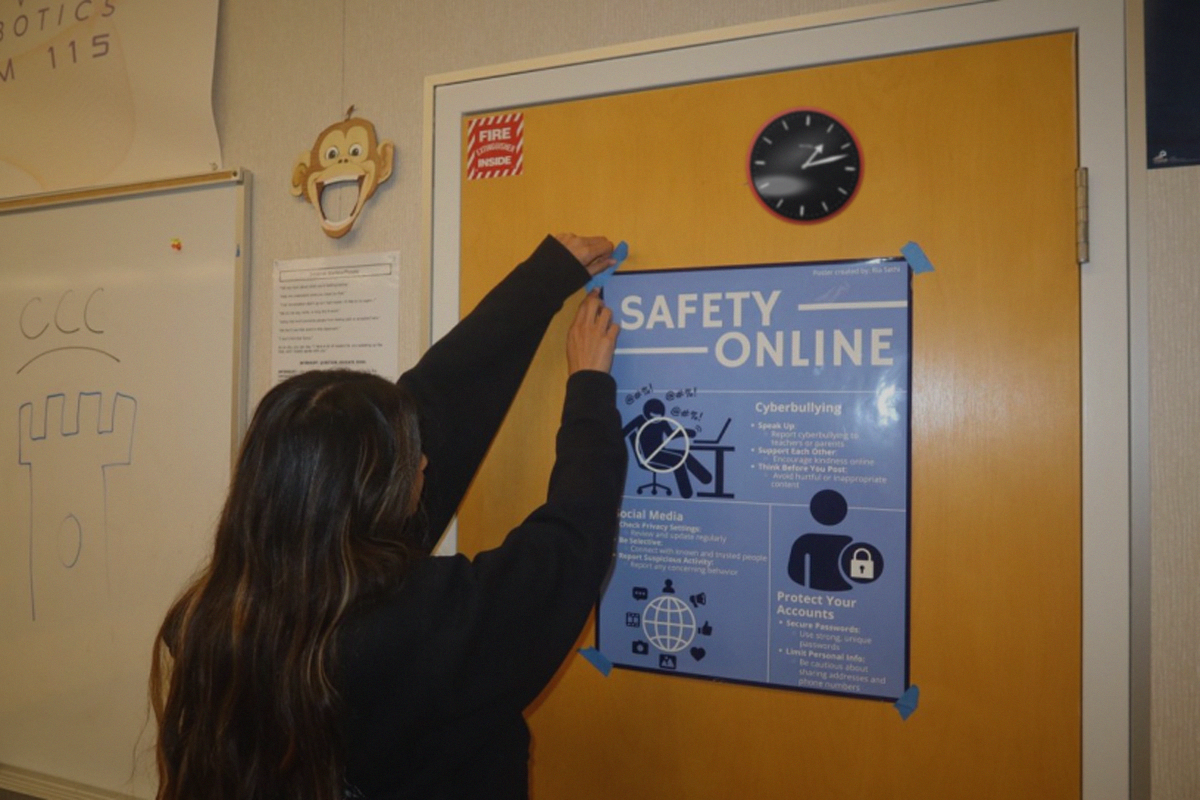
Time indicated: **1:12**
